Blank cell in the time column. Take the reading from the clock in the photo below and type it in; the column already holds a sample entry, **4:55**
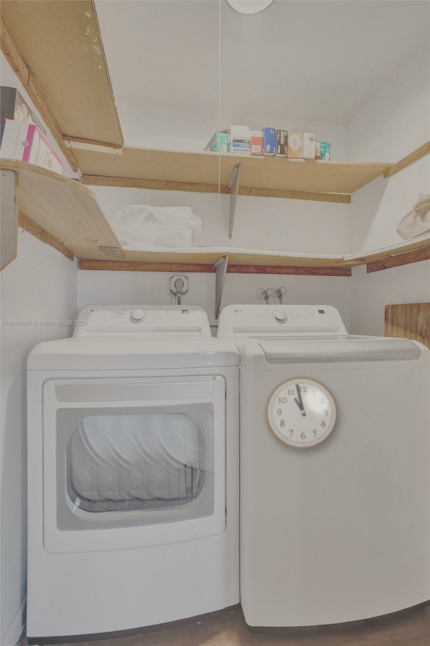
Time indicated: **10:58**
